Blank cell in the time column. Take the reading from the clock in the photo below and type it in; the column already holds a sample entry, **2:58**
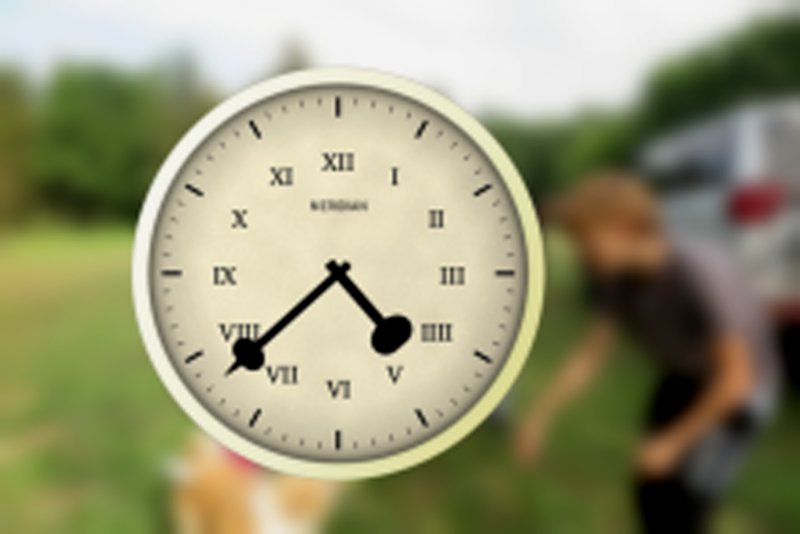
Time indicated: **4:38**
